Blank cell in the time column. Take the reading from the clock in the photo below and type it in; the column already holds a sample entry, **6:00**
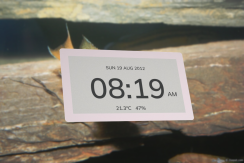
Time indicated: **8:19**
